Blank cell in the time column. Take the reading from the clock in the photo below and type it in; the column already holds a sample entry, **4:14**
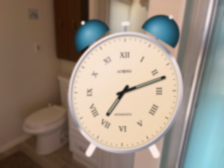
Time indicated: **7:12**
